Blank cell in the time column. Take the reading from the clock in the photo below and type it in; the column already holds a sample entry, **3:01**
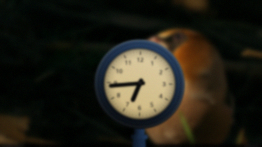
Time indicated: **6:44**
